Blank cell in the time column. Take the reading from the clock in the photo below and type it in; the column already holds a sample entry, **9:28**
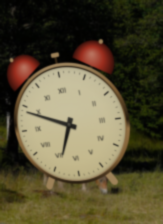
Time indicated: **6:49**
